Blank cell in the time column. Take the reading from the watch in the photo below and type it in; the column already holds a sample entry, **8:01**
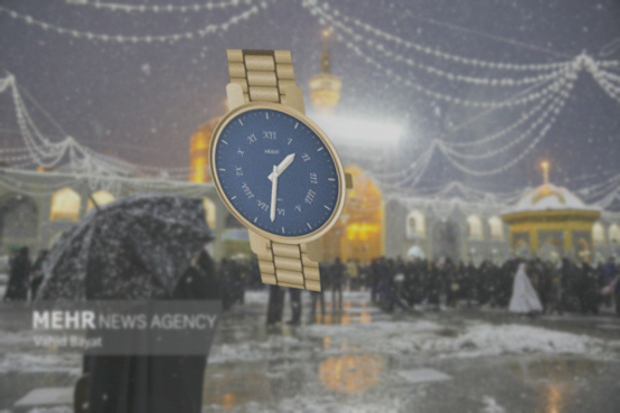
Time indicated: **1:32**
